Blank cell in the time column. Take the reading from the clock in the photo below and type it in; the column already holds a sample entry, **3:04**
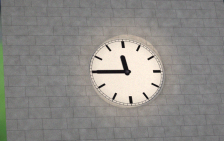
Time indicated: **11:45**
